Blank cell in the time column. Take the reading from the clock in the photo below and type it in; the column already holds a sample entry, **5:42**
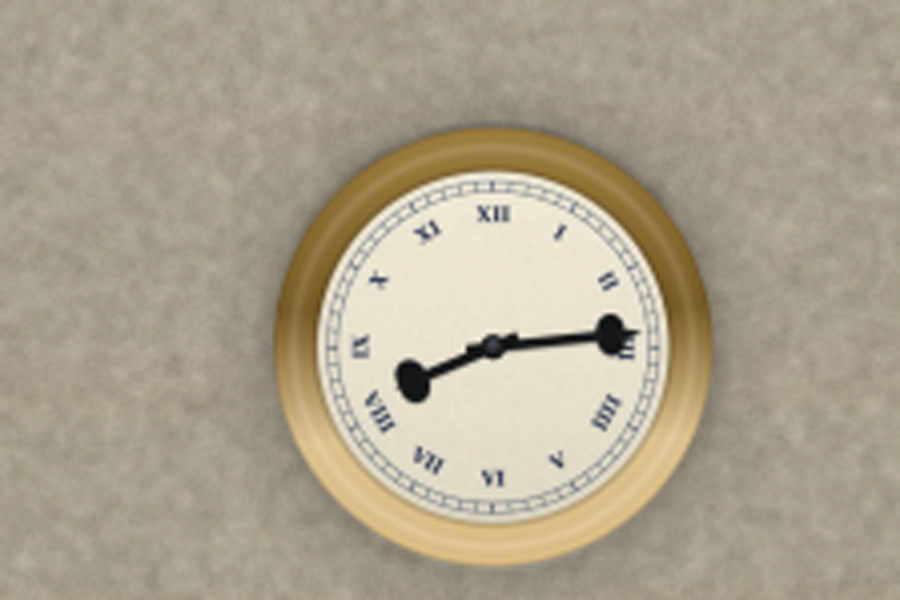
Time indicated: **8:14**
